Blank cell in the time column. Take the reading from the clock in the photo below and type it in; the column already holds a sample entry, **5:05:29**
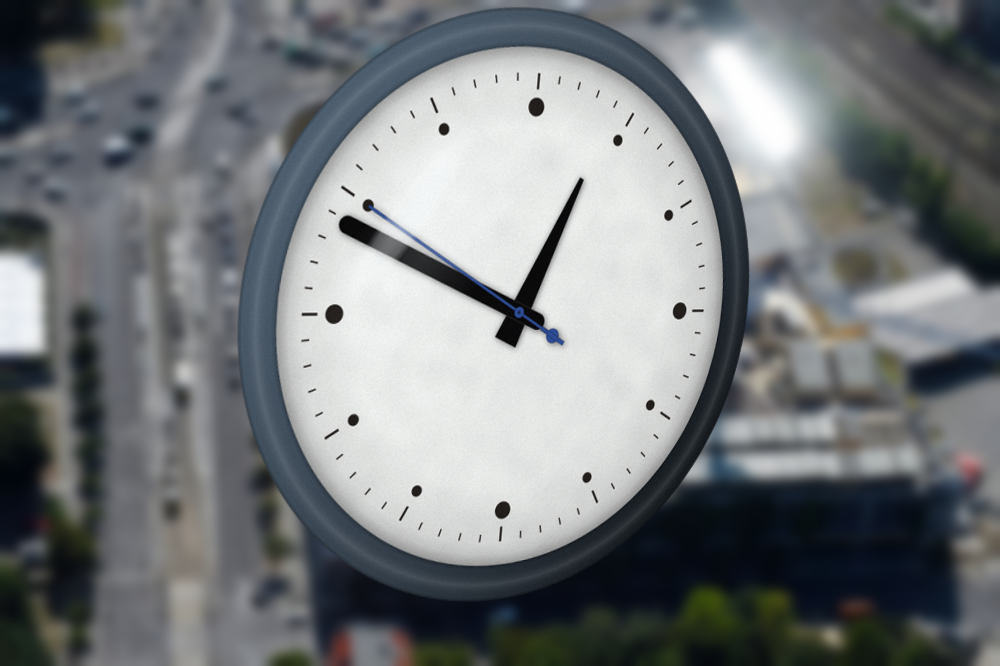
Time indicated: **12:48:50**
